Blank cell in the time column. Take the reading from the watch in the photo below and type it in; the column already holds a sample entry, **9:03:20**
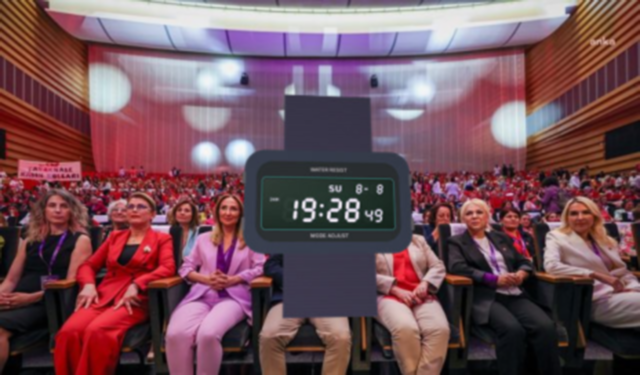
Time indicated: **19:28:49**
